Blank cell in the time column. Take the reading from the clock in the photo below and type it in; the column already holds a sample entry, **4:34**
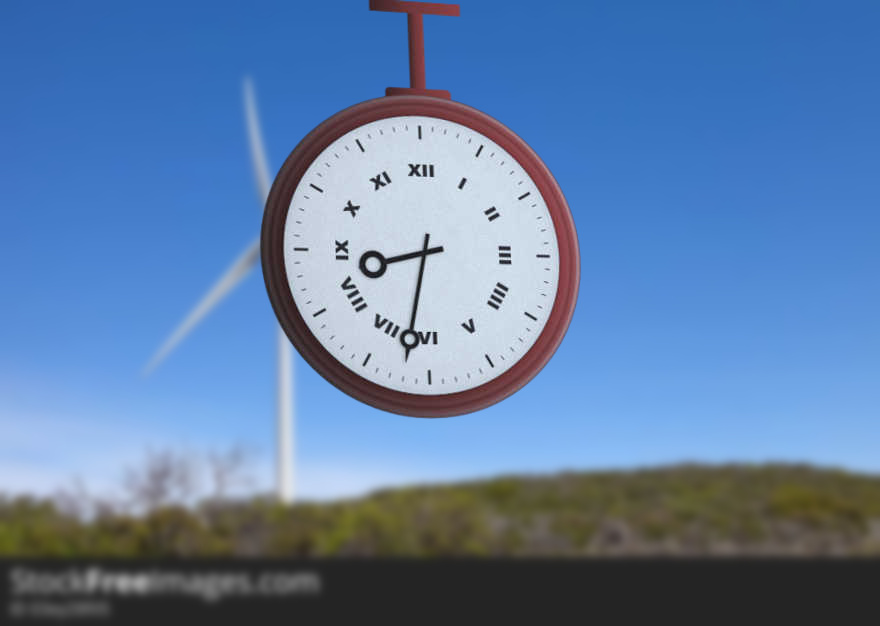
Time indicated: **8:32**
